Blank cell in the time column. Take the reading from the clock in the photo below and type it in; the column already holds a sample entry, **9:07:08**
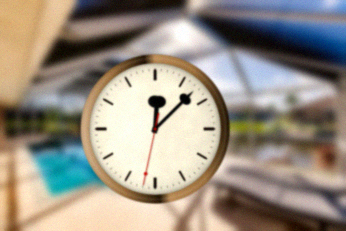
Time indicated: **12:07:32**
